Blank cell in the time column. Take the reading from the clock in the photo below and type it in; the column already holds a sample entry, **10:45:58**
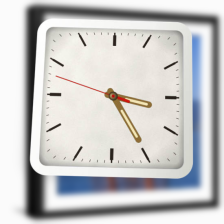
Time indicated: **3:24:48**
